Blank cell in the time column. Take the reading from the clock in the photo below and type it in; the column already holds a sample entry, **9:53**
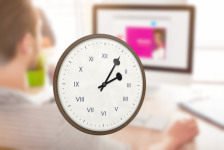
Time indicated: **2:05**
